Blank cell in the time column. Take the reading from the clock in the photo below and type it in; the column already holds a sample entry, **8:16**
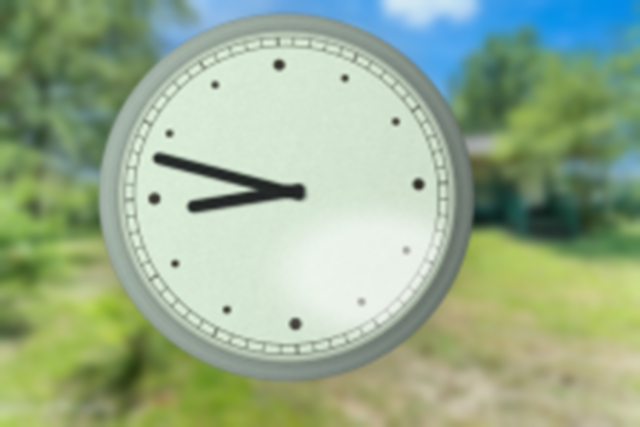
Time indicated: **8:48**
